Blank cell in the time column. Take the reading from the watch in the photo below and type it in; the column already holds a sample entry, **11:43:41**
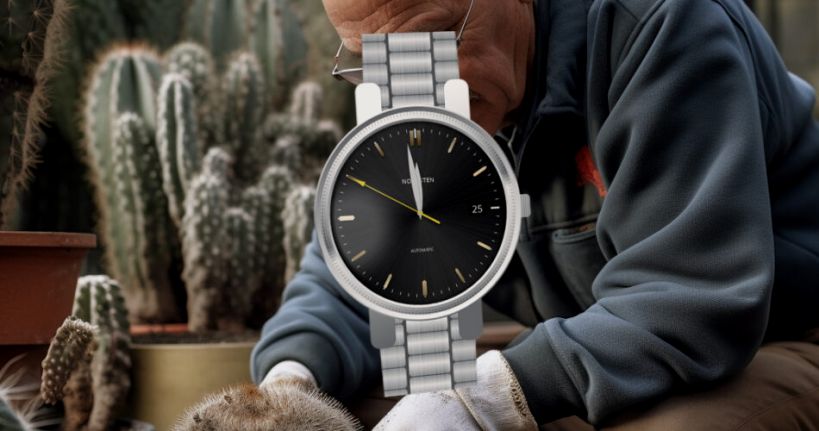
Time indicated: **11:58:50**
